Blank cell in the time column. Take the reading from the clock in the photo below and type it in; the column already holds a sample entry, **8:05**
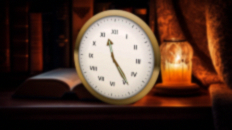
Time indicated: **11:24**
